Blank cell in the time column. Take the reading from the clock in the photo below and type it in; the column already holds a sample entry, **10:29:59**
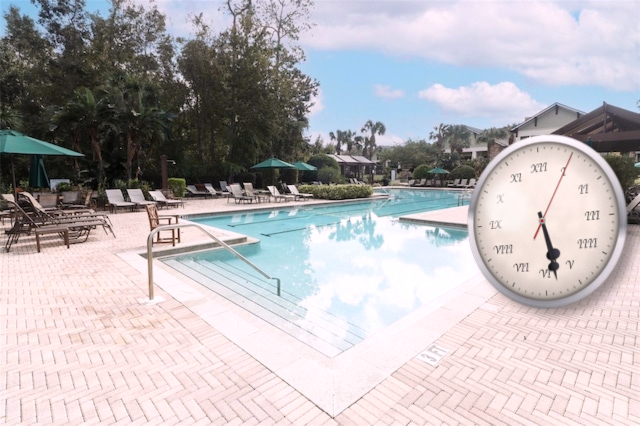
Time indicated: **5:28:05**
